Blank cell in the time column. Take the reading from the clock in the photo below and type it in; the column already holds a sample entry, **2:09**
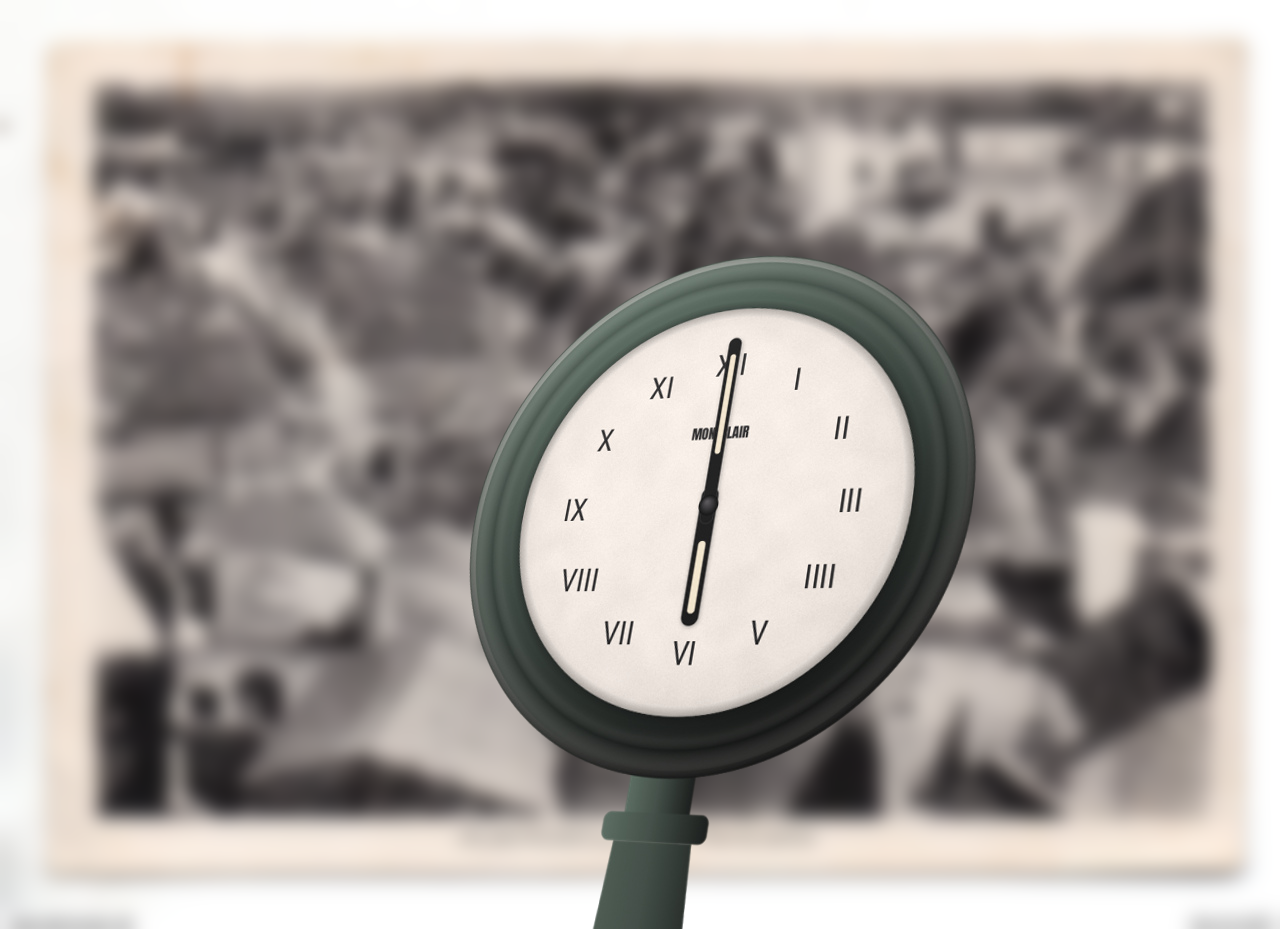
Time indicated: **6:00**
